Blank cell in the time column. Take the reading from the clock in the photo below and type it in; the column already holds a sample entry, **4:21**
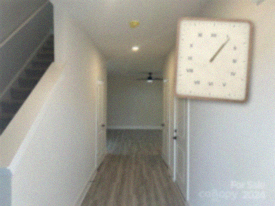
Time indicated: **1:06**
